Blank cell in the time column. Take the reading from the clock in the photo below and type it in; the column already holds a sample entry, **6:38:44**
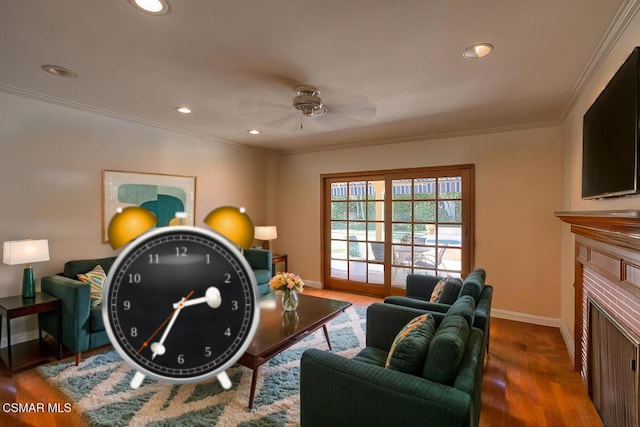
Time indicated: **2:34:37**
